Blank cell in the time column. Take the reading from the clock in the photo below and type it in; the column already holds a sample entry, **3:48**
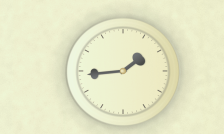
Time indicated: **1:44**
